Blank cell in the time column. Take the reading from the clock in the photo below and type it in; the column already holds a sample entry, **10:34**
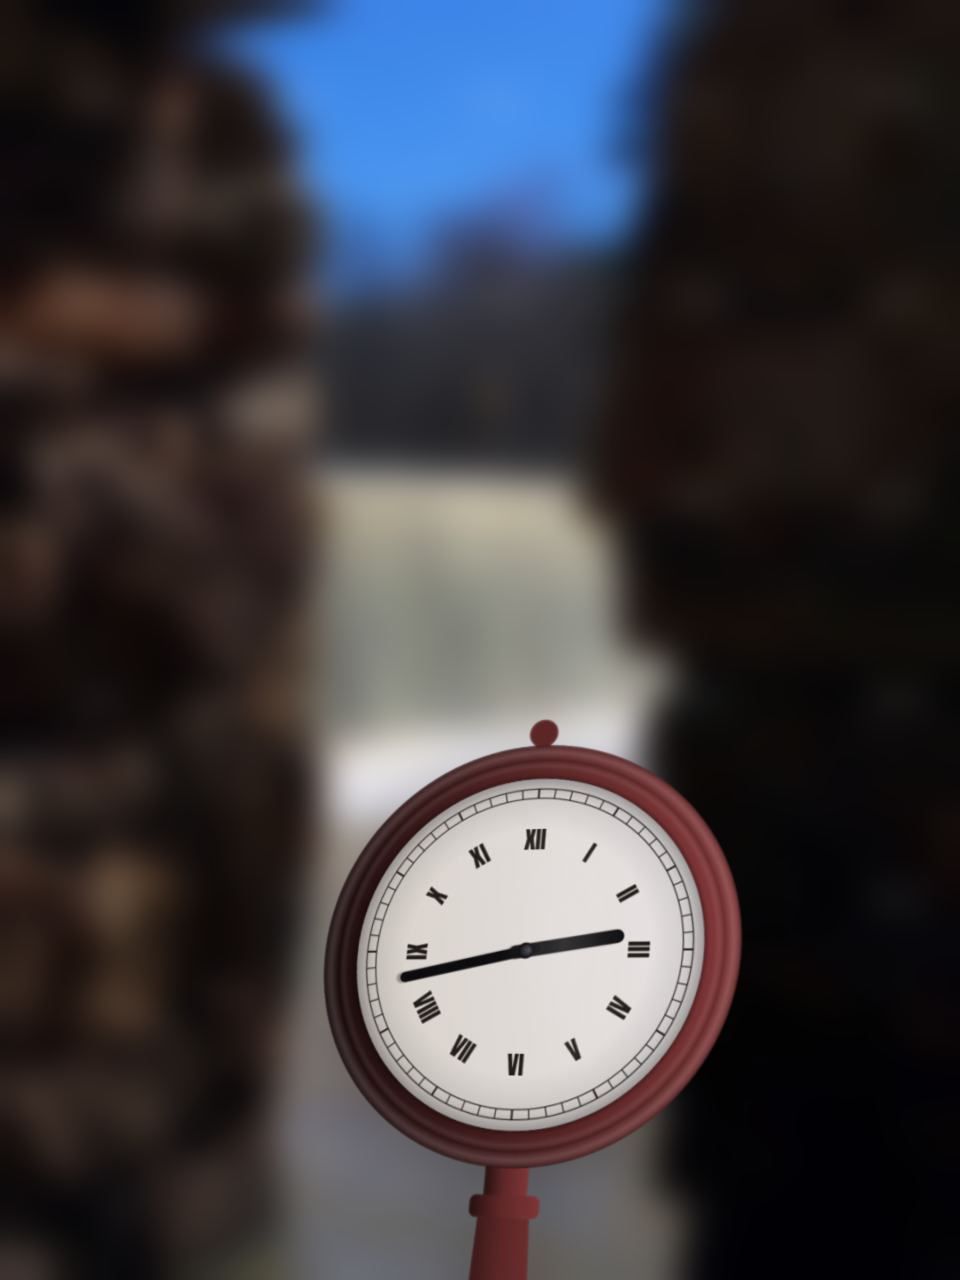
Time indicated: **2:43**
